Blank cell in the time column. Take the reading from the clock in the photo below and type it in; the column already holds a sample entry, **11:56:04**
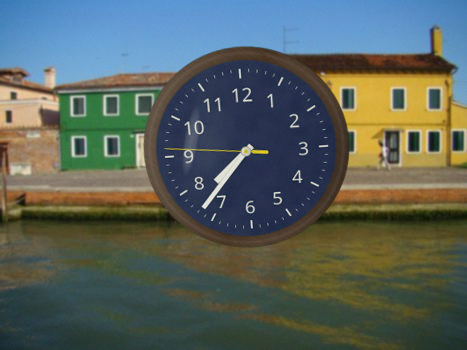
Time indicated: **7:36:46**
